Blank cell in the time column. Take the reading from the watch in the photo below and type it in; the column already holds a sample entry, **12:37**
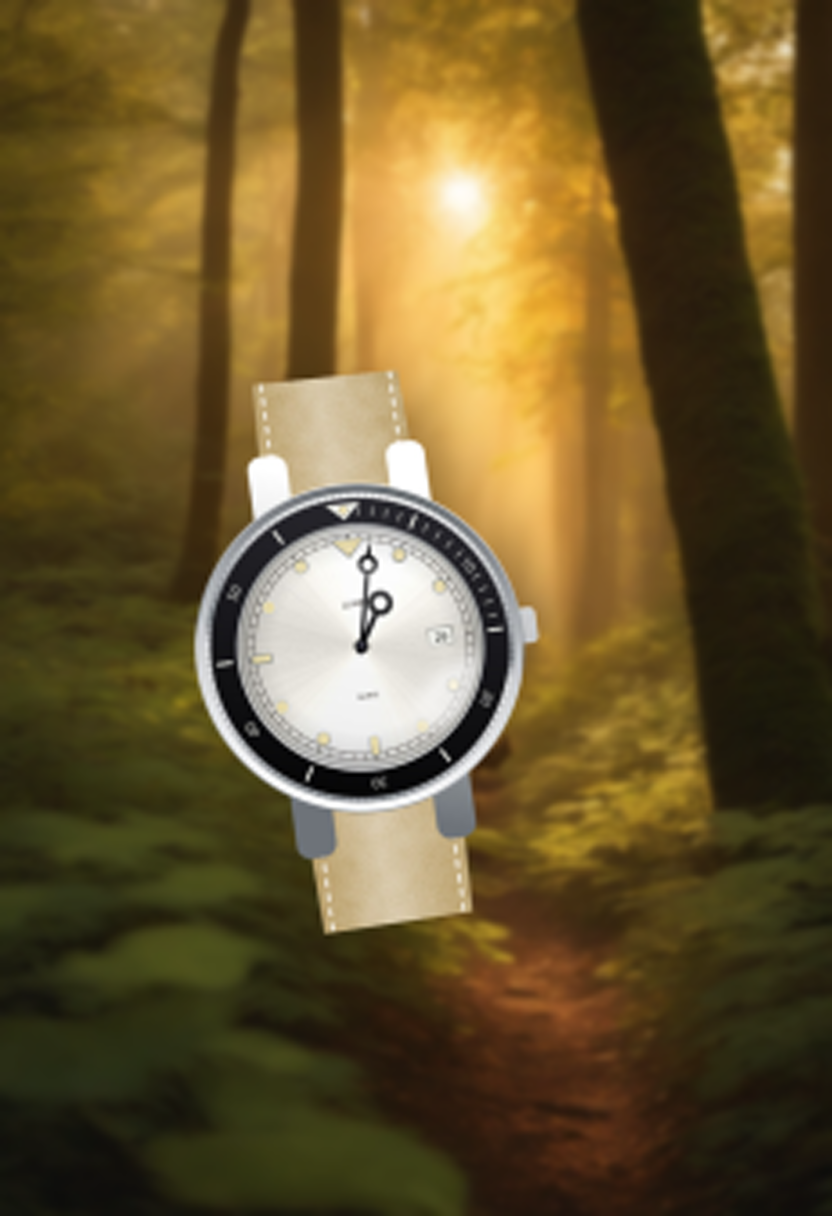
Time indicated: **1:02**
